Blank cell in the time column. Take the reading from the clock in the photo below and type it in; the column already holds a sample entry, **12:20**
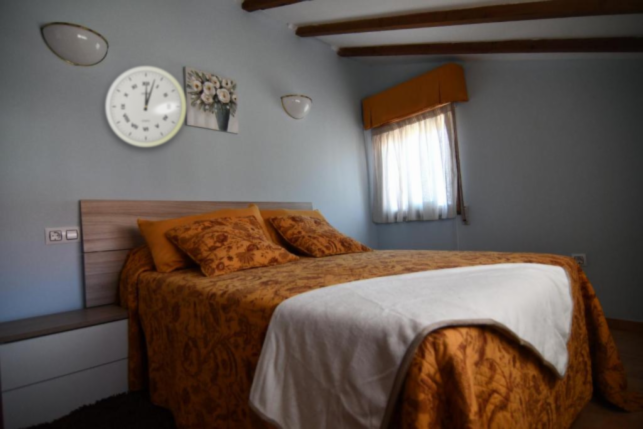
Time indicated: **12:03**
